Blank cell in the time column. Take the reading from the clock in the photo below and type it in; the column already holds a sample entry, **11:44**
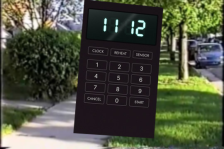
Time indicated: **11:12**
